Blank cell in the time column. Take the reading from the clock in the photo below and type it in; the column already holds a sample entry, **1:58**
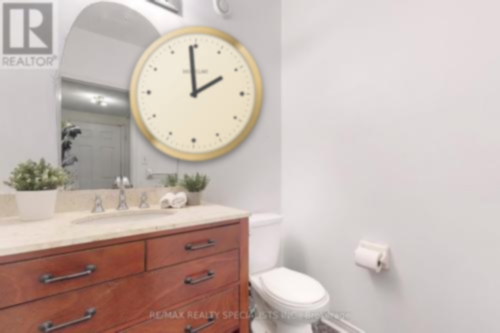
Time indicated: **1:59**
